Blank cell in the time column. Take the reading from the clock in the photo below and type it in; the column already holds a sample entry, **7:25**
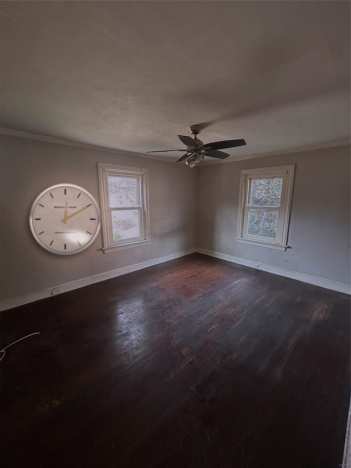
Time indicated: **12:10**
